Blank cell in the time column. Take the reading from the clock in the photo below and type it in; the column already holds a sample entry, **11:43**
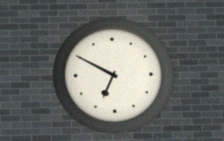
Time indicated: **6:50**
